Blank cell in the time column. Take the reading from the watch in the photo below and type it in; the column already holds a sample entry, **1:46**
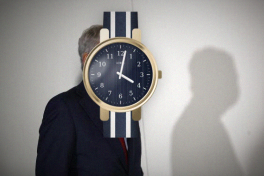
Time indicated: **4:02**
